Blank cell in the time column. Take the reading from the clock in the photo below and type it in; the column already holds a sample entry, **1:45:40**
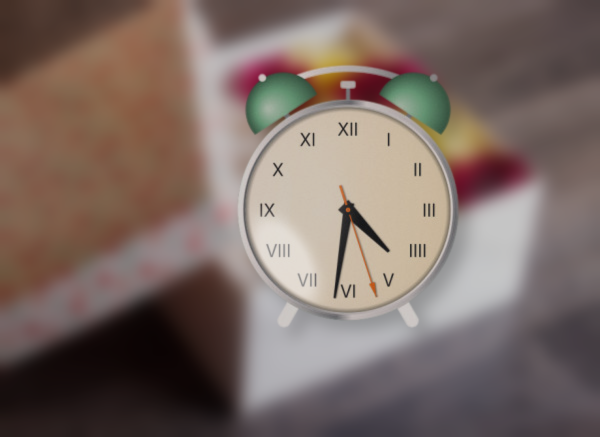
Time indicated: **4:31:27**
